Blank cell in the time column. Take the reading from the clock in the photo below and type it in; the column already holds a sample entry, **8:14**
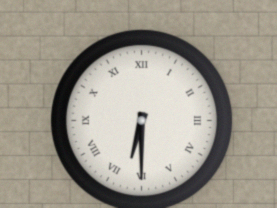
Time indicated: **6:30**
